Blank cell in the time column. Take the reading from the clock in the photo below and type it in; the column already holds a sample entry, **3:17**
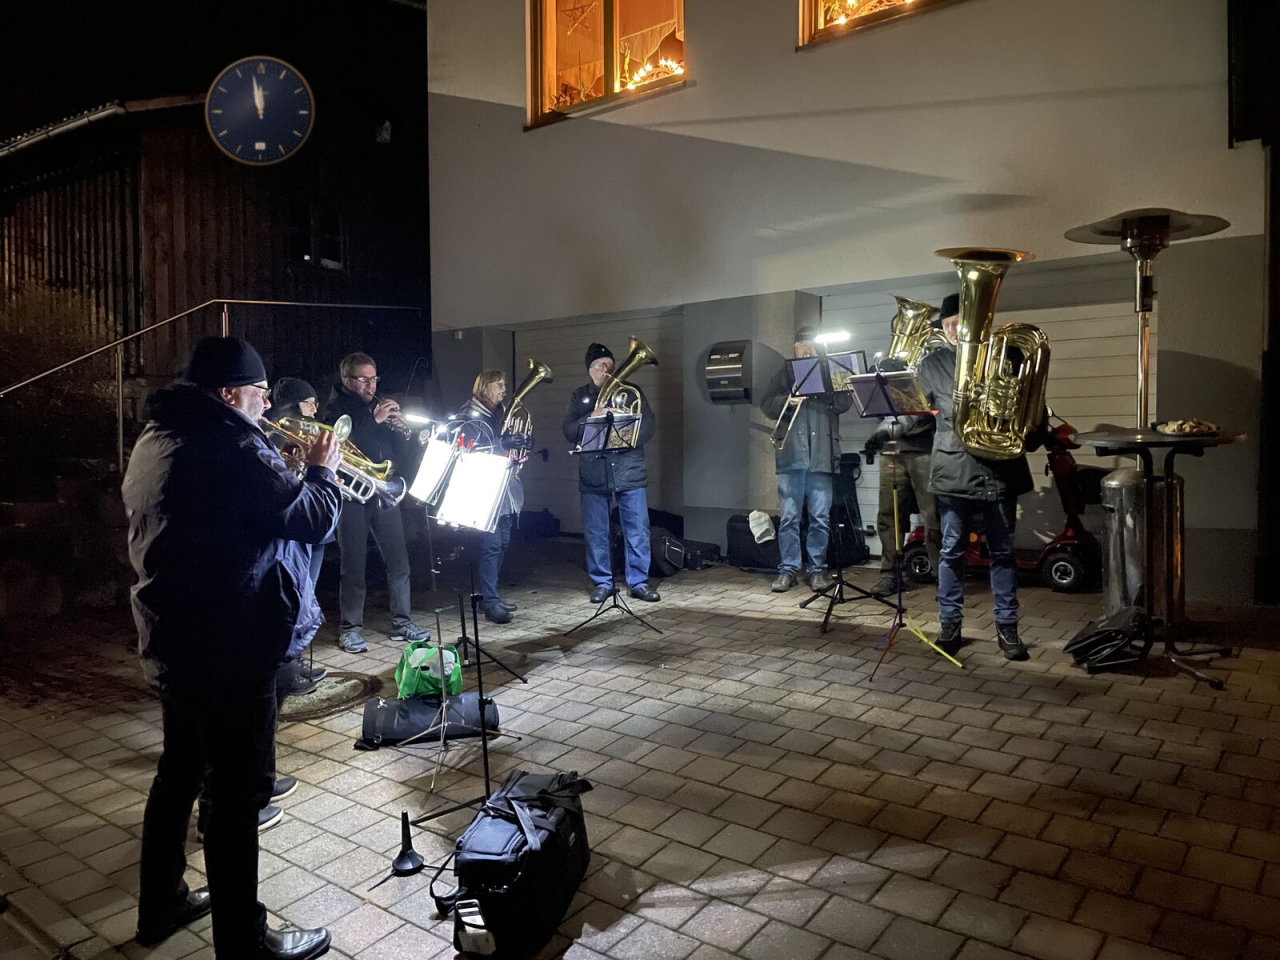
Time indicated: **11:58**
